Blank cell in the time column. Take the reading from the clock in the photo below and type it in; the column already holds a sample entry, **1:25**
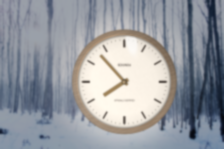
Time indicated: **7:53**
